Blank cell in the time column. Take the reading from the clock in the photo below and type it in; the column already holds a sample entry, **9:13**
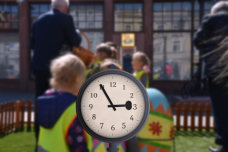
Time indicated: **2:55**
